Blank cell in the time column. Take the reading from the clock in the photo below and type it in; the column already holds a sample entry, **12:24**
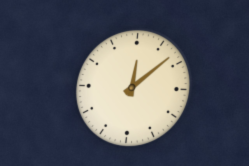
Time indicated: **12:08**
